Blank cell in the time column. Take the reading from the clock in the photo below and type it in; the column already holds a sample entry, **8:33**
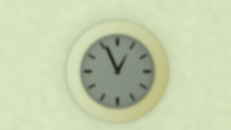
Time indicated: **12:56**
